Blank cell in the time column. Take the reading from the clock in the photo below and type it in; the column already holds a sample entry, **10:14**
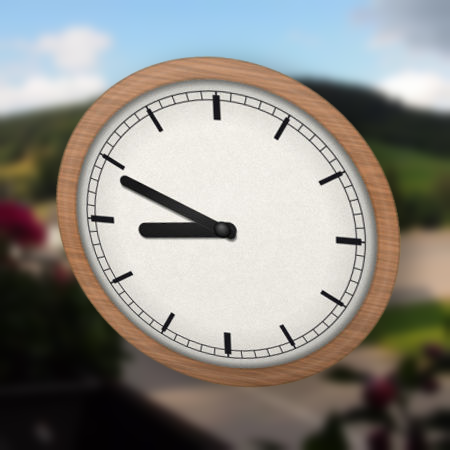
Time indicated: **8:49**
